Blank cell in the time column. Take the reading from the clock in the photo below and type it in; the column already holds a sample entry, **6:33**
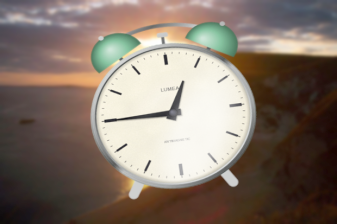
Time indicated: **12:45**
